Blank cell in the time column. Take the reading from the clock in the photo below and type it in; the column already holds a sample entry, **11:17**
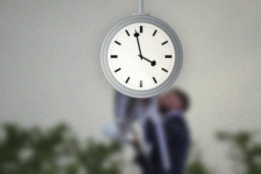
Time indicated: **3:58**
